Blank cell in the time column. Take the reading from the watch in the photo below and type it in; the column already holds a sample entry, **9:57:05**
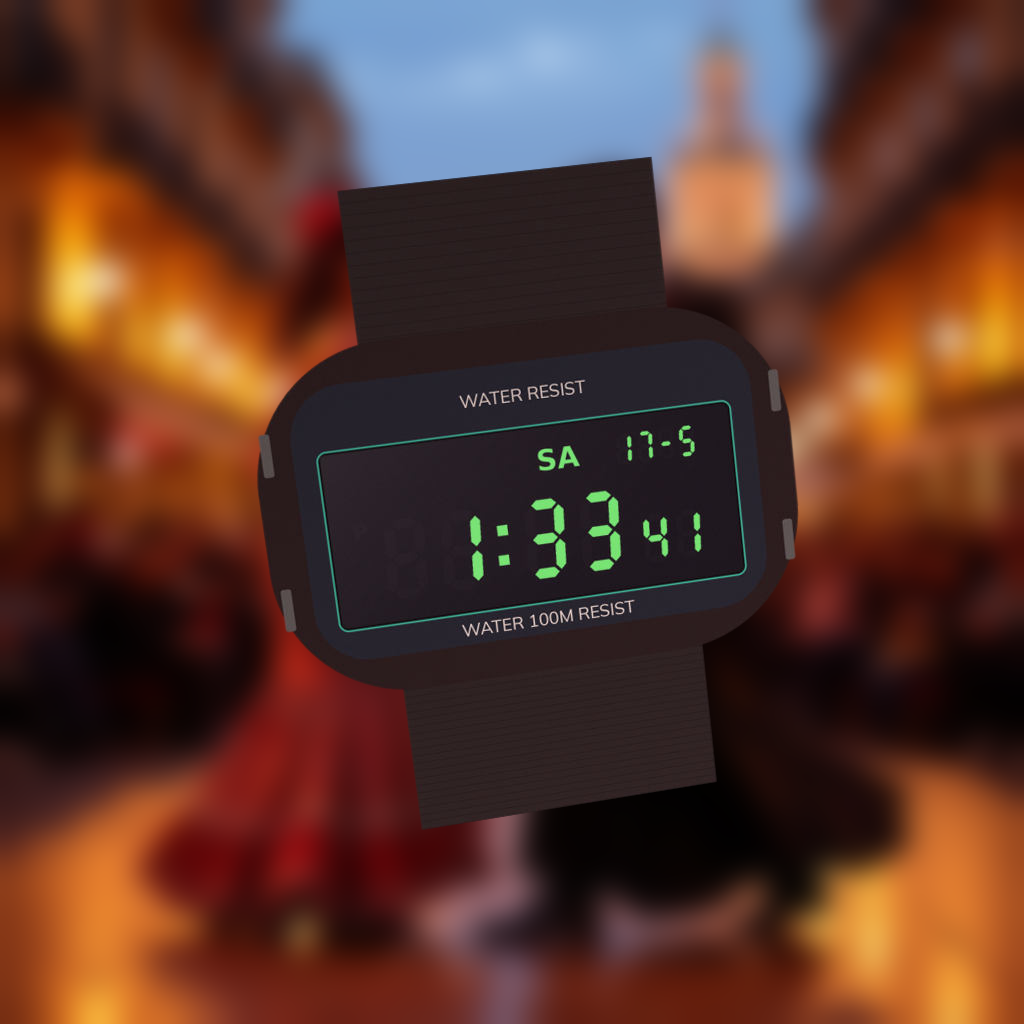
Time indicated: **1:33:41**
